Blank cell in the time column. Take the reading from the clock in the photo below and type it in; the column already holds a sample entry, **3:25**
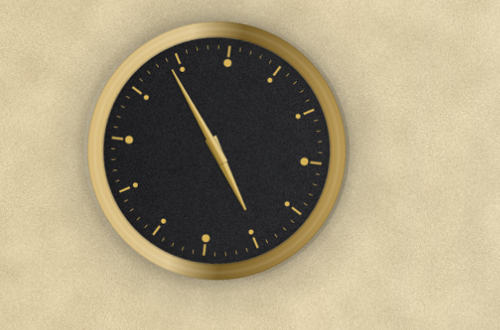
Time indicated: **4:54**
